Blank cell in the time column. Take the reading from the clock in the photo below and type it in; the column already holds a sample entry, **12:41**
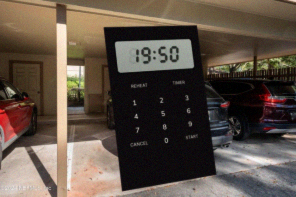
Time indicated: **19:50**
